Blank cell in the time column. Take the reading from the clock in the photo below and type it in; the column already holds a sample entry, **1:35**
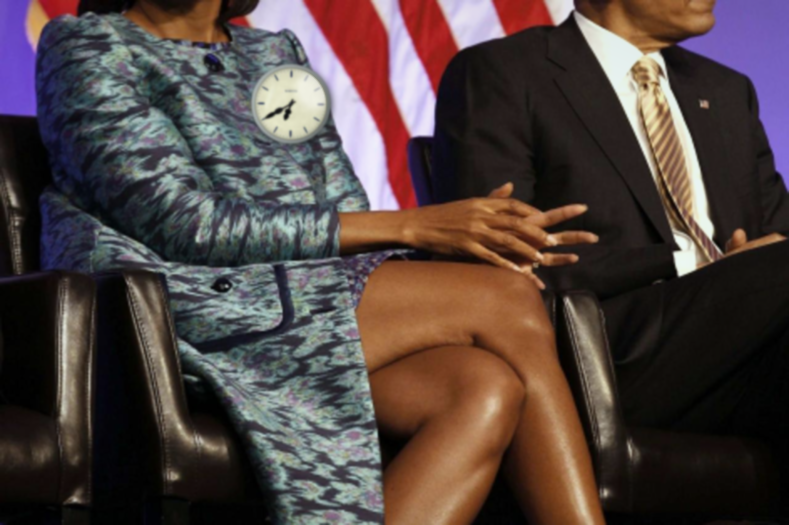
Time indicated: **6:40**
